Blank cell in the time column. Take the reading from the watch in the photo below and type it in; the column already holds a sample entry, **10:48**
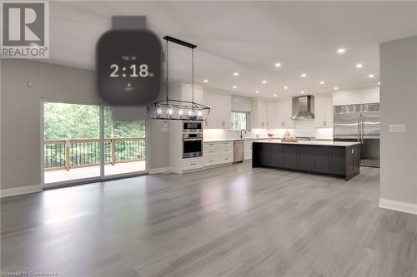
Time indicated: **2:18**
